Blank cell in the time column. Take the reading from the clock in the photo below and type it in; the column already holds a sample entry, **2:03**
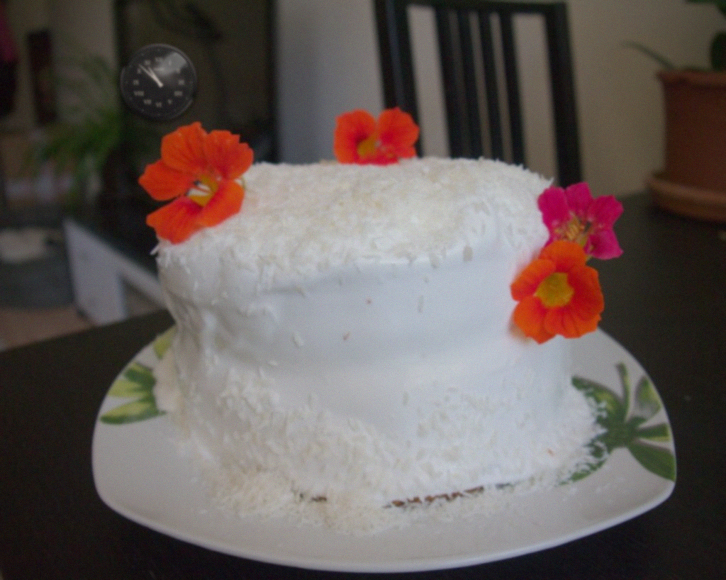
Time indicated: **10:52**
